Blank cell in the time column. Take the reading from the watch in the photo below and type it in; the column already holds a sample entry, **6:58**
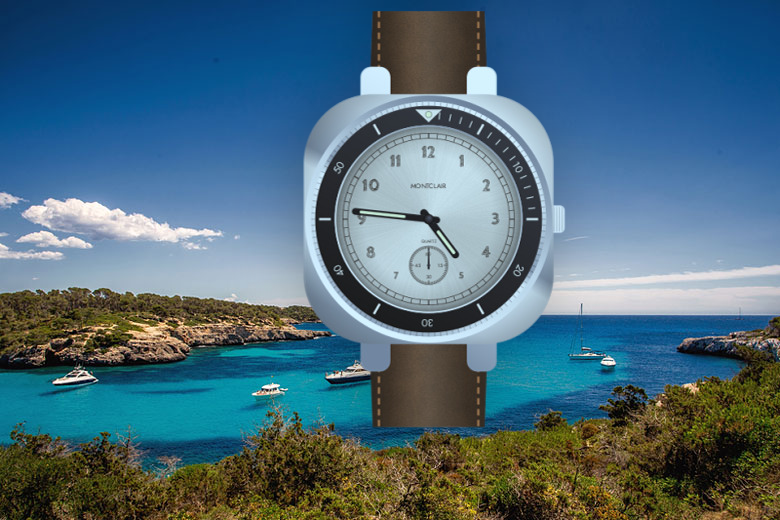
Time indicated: **4:46**
